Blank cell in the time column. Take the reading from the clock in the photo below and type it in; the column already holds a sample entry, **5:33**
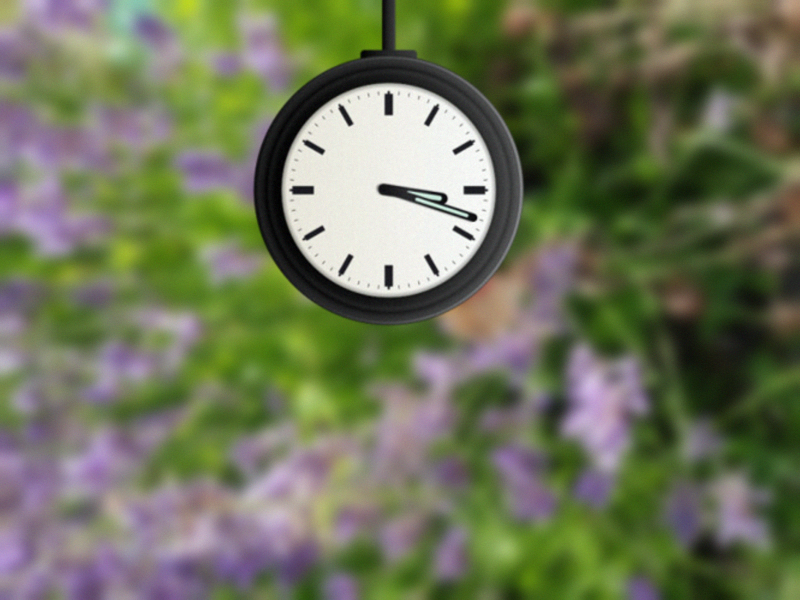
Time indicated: **3:18**
